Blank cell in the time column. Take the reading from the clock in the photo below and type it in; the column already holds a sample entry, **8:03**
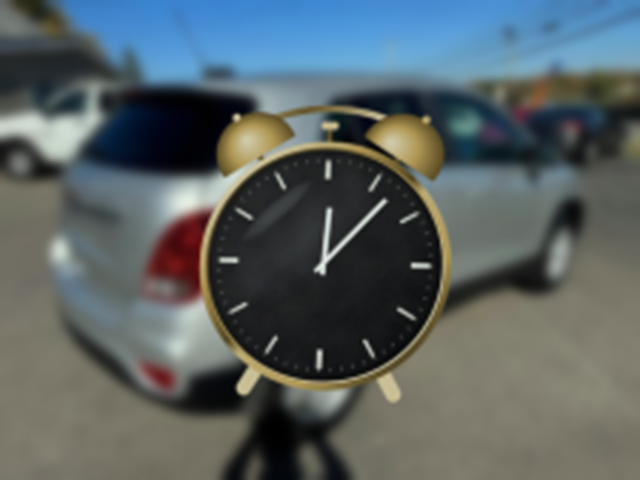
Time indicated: **12:07**
